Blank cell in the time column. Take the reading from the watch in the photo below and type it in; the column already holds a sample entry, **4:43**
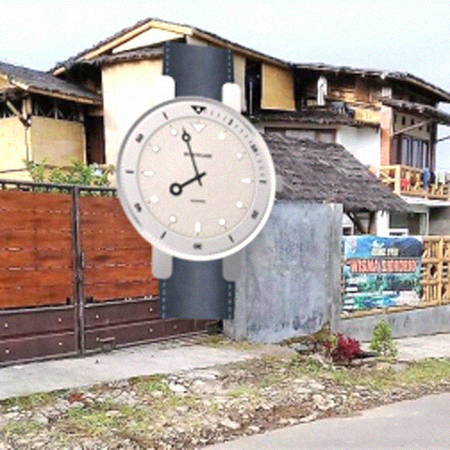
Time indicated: **7:57**
